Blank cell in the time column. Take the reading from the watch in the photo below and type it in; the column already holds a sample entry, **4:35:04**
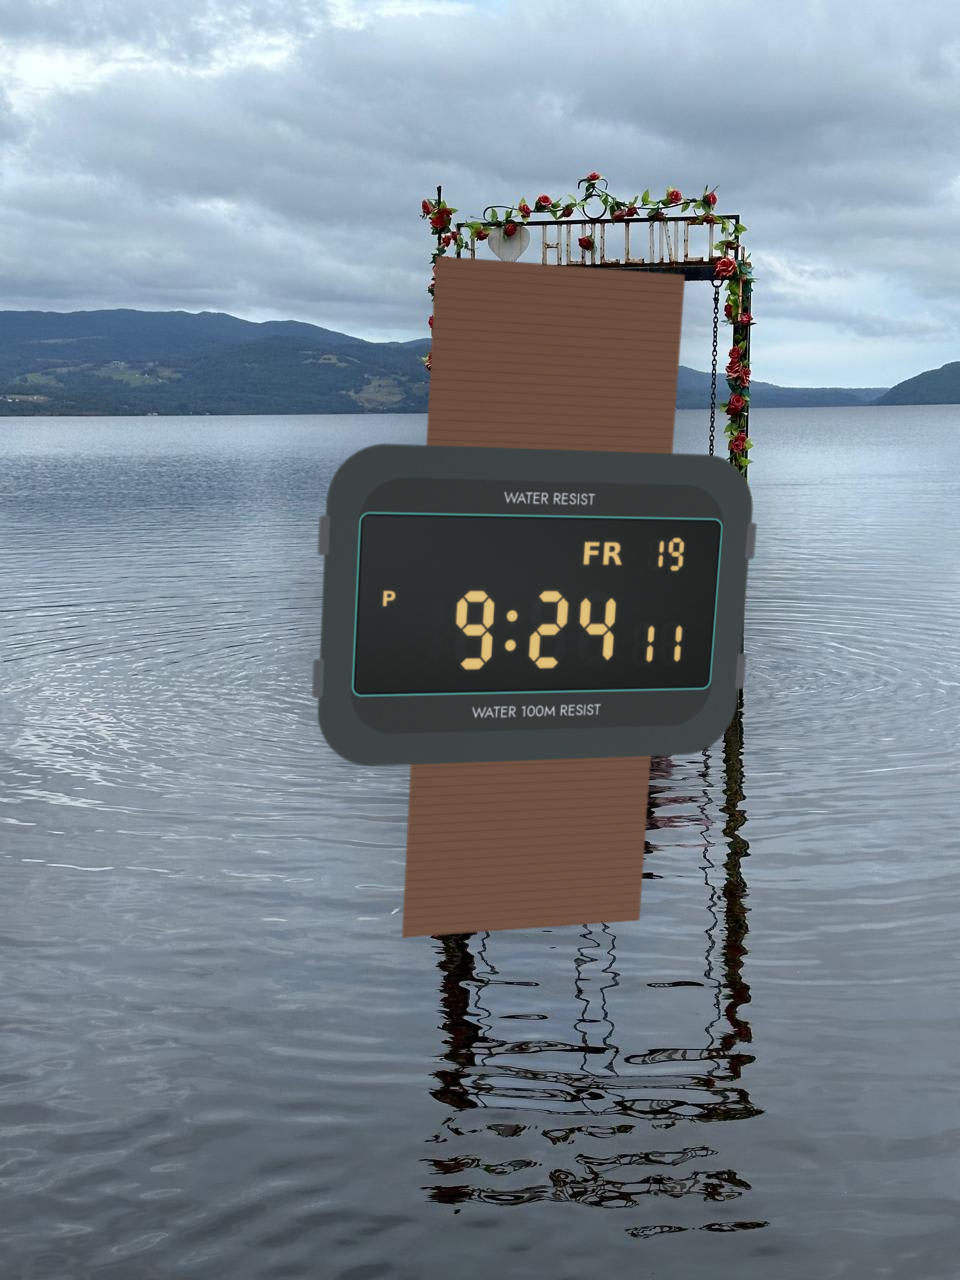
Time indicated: **9:24:11**
